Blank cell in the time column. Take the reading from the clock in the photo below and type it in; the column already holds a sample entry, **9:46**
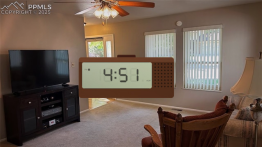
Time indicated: **4:51**
